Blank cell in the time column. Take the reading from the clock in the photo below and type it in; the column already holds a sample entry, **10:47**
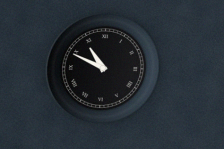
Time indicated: **10:49**
